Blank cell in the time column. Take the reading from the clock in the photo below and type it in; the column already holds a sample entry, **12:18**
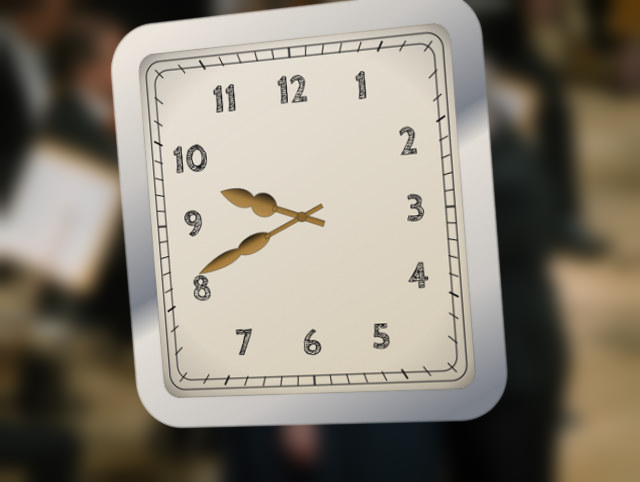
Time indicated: **9:41**
